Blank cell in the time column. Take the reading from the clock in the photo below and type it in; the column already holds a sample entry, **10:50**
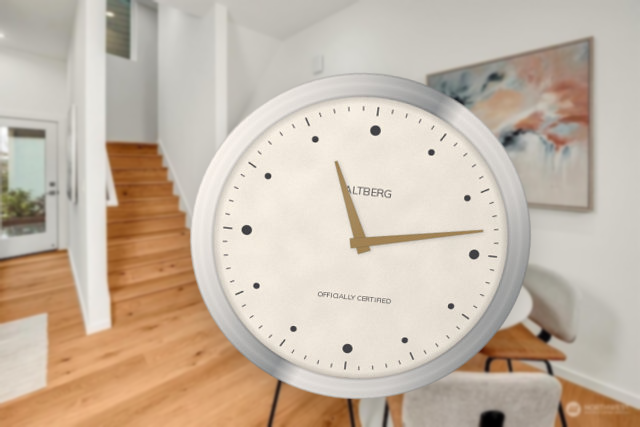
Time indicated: **11:13**
